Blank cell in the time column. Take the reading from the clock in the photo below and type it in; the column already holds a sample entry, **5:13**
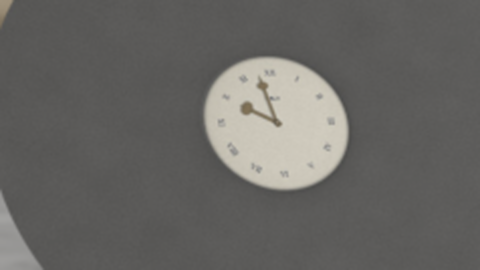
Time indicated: **9:58**
